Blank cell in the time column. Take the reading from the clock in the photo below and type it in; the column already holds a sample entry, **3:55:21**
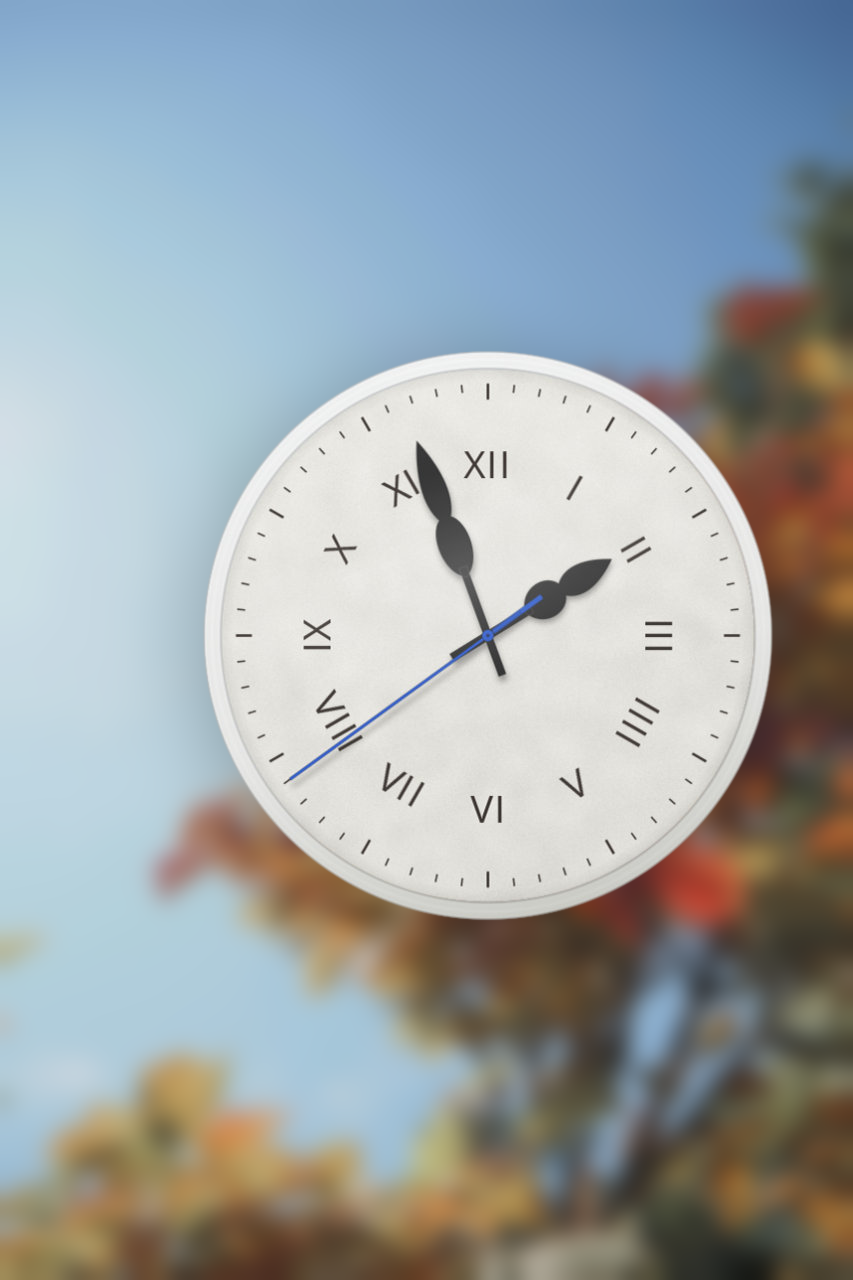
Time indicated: **1:56:39**
